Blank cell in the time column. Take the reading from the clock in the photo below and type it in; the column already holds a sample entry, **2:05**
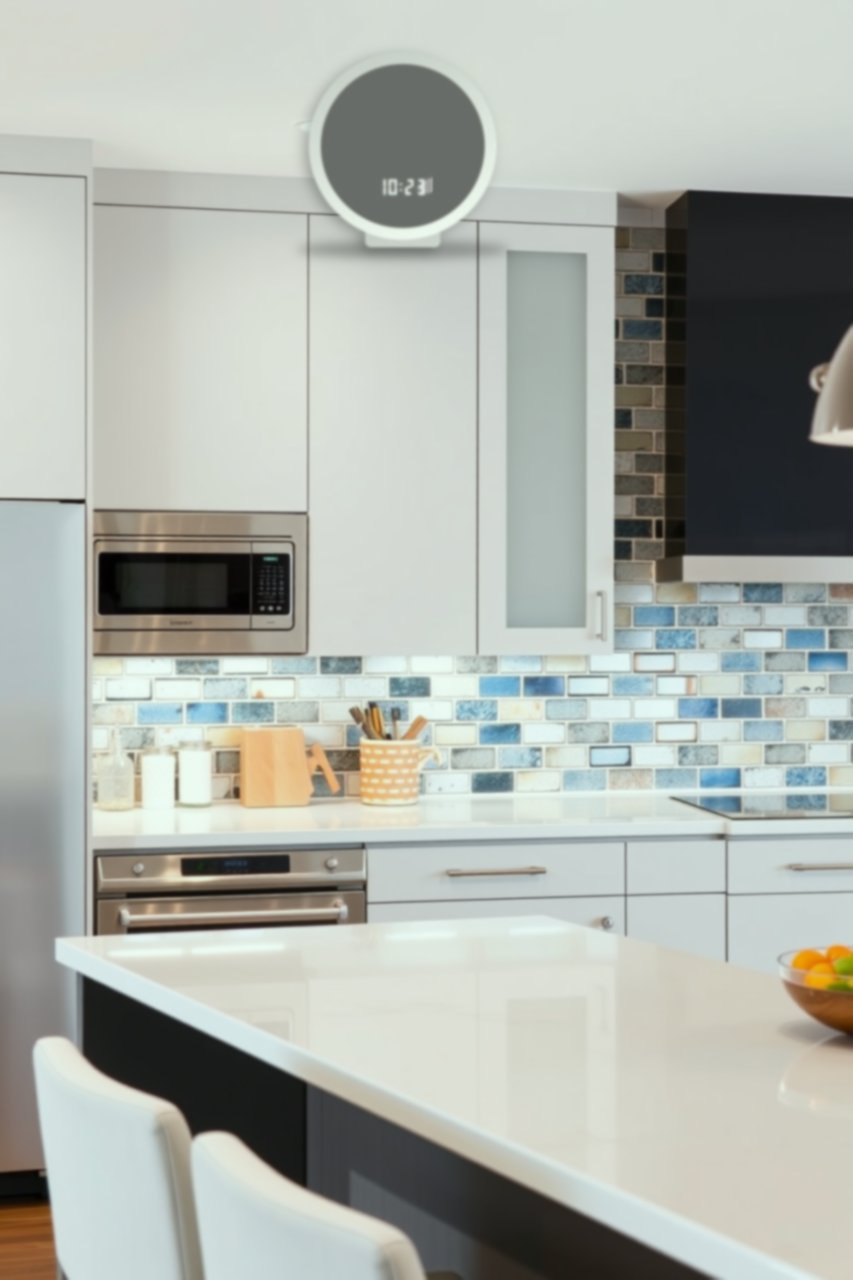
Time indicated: **10:23**
